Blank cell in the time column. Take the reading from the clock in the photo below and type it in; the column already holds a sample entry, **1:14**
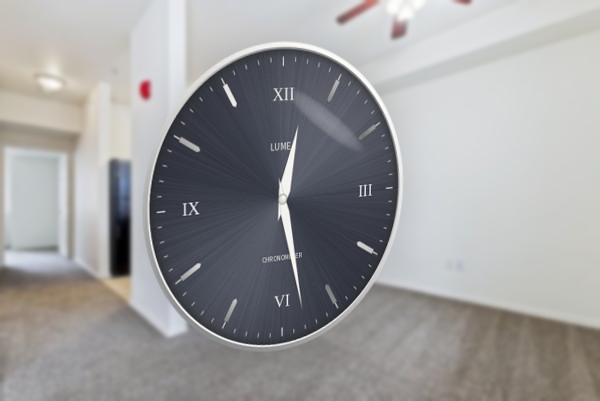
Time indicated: **12:28**
